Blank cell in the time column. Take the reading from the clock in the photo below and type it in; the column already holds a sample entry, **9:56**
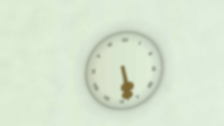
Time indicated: **5:28**
